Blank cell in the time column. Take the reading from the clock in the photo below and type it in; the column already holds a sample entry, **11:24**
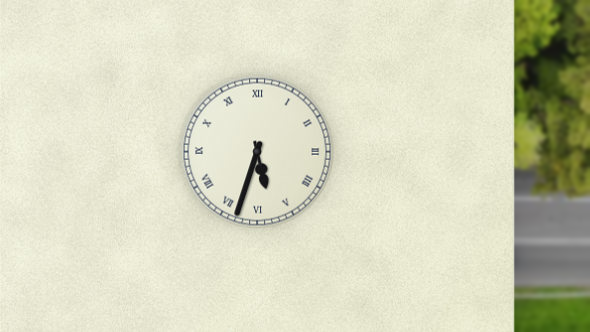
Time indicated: **5:33**
